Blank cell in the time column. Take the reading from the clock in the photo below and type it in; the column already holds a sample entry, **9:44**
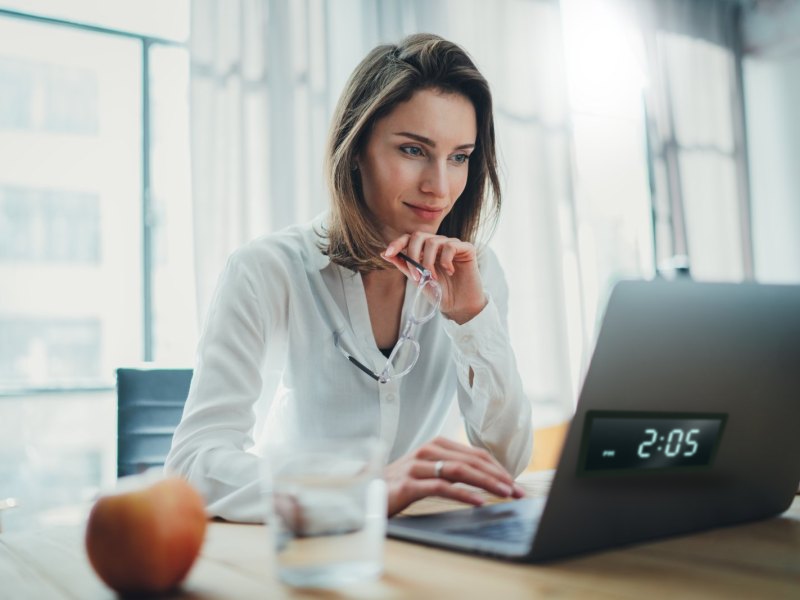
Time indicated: **2:05**
